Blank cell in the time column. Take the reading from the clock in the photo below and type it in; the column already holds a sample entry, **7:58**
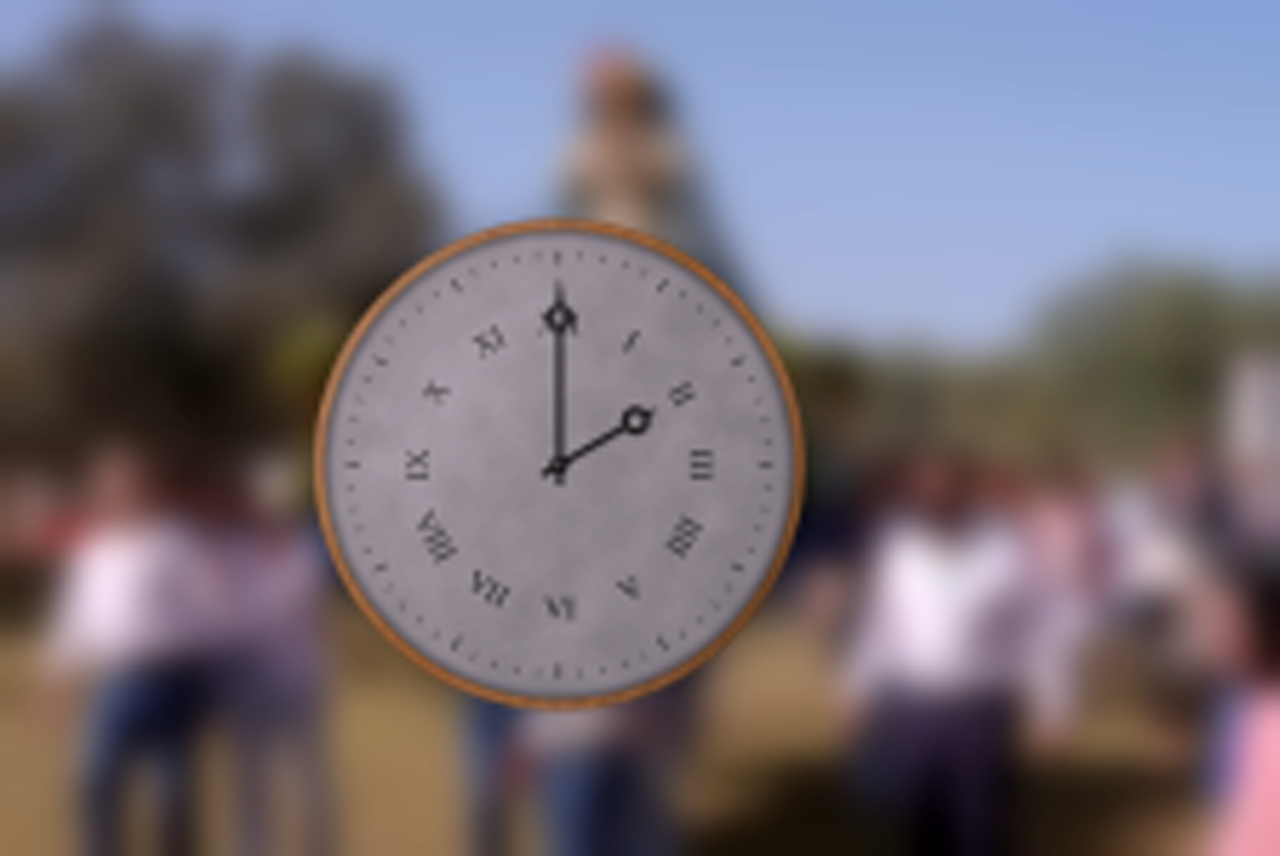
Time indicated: **2:00**
